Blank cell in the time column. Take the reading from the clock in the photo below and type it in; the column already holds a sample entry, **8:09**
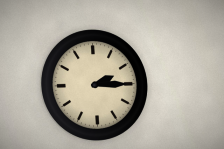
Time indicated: **2:15**
